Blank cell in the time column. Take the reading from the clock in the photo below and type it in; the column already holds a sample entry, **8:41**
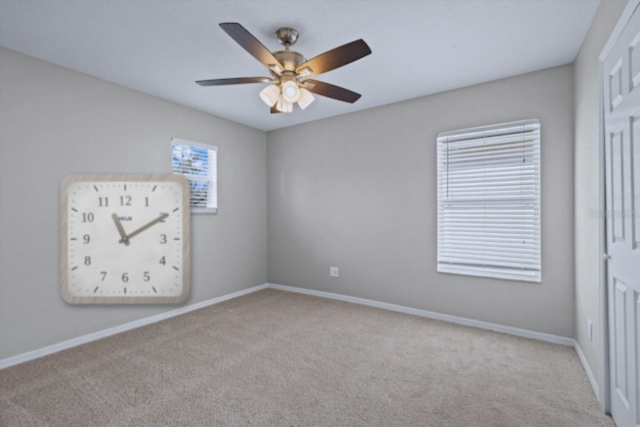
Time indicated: **11:10**
